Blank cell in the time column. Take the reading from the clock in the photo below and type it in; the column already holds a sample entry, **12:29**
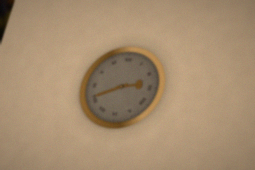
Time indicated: **2:41**
